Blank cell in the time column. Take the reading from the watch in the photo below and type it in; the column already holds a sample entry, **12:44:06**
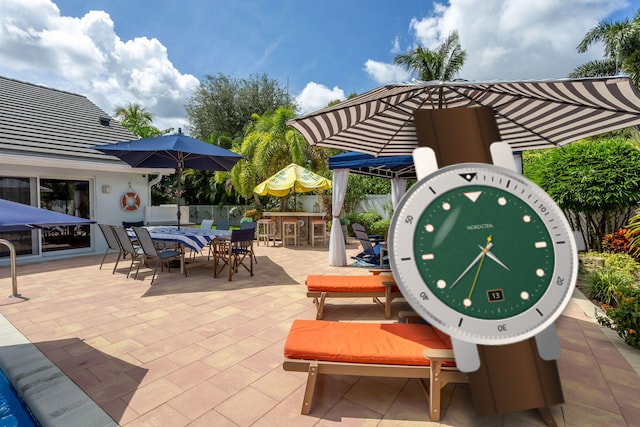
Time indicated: **4:38:35**
